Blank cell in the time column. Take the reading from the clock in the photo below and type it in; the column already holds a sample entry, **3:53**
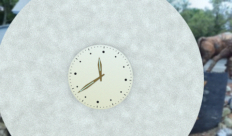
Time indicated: **11:38**
